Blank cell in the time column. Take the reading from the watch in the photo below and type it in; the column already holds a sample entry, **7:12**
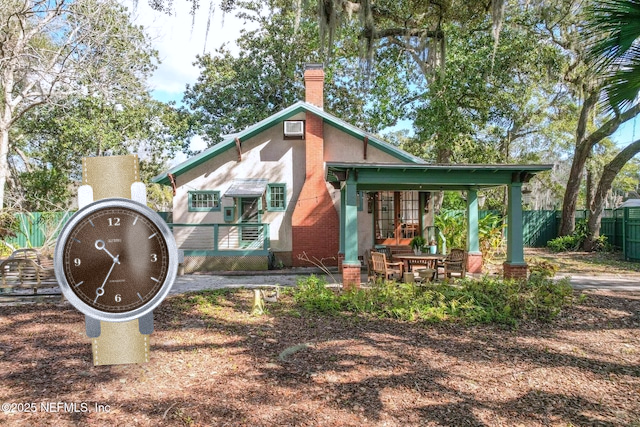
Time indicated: **10:35**
